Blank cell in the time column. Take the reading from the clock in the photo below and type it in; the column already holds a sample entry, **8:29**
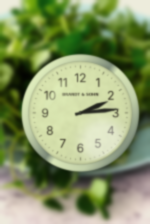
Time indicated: **2:14**
